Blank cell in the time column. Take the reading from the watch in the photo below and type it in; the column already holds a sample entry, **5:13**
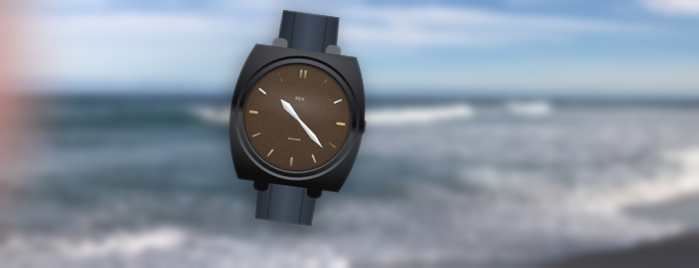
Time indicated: **10:22**
